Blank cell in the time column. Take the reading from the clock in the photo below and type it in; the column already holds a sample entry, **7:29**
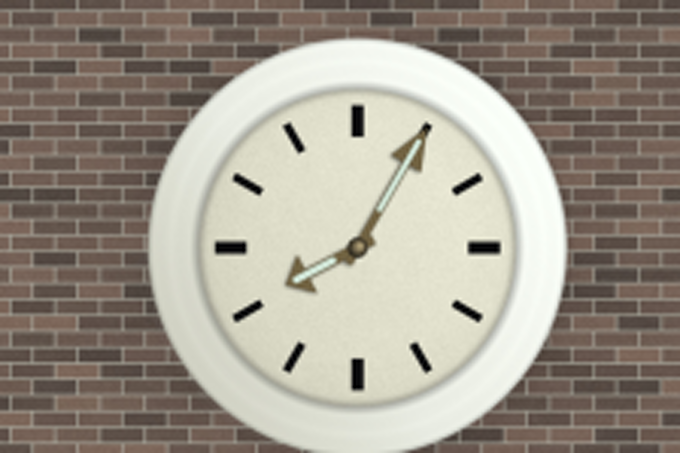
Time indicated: **8:05**
